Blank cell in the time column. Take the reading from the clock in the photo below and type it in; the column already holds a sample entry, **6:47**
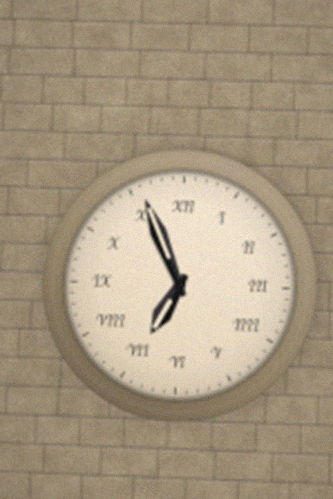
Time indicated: **6:56**
